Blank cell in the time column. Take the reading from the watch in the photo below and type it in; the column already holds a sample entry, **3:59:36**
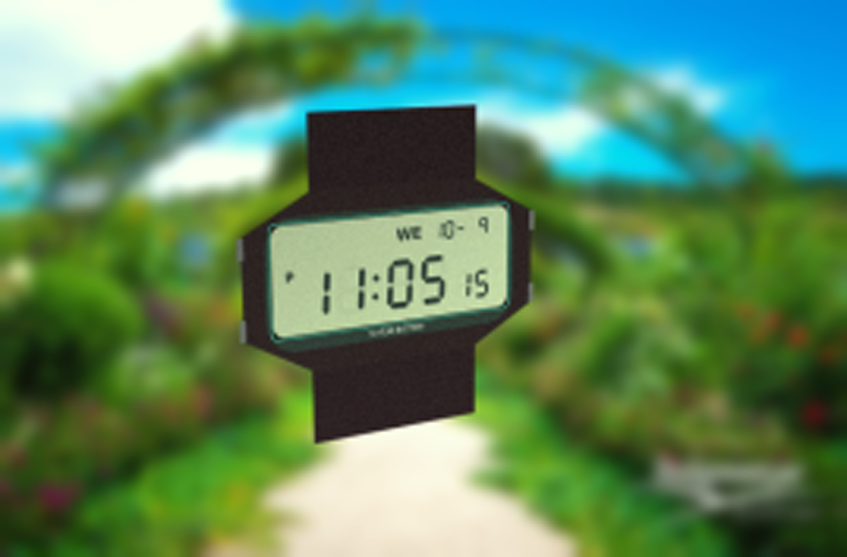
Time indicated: **11:05:15**
